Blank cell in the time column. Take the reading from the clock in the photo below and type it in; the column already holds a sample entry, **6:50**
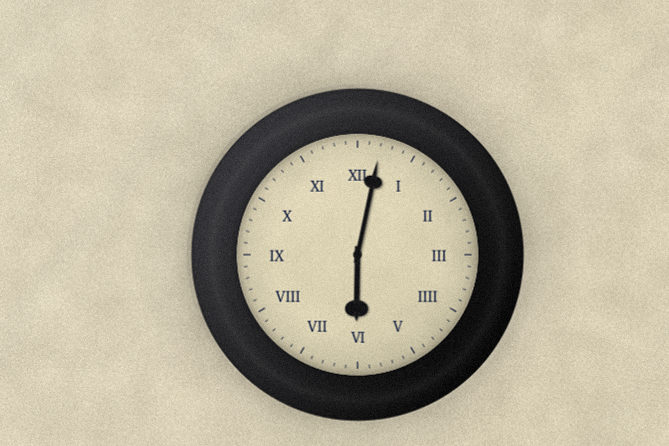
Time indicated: **6:02**
